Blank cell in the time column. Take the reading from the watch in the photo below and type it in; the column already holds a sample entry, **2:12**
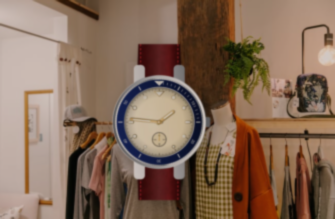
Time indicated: **1:46**
